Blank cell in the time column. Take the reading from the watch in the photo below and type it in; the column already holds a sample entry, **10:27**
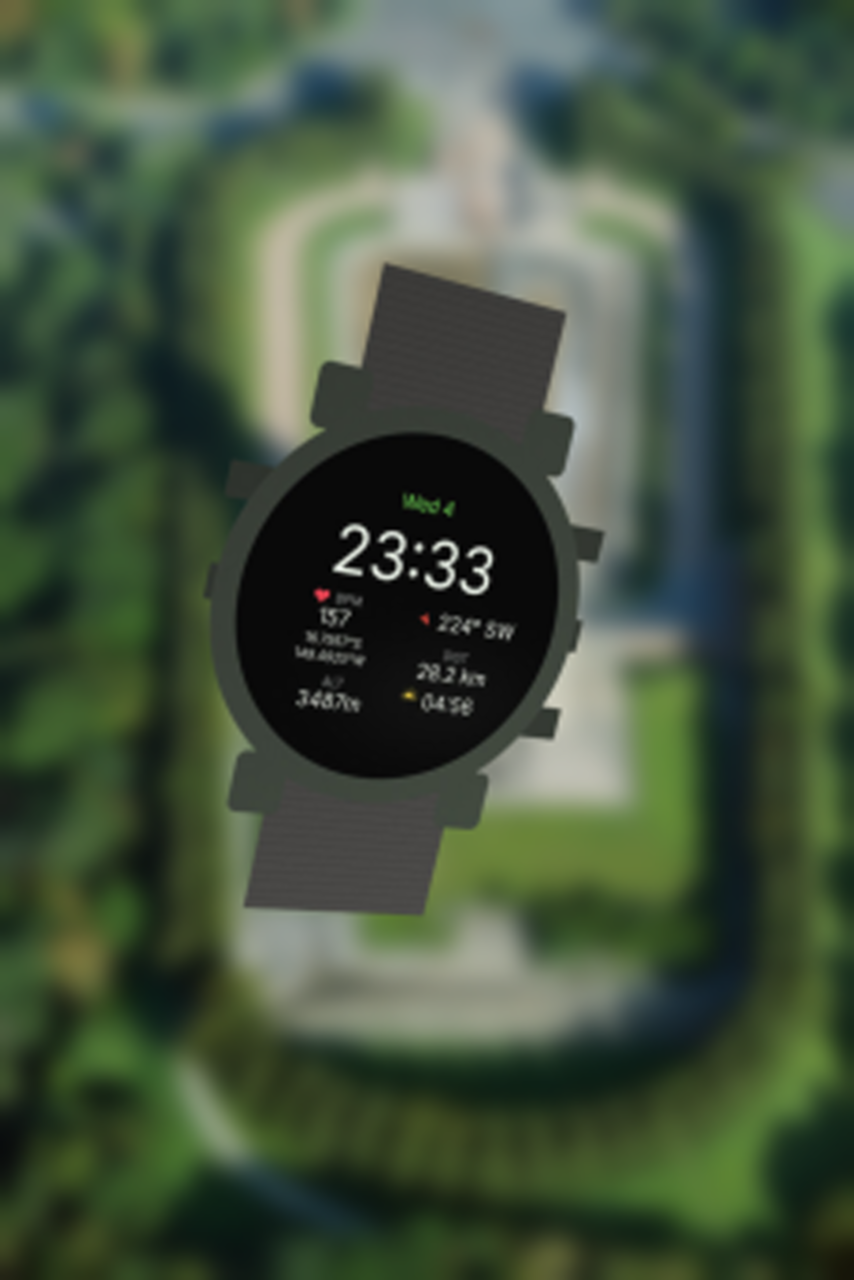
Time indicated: **23:33**
